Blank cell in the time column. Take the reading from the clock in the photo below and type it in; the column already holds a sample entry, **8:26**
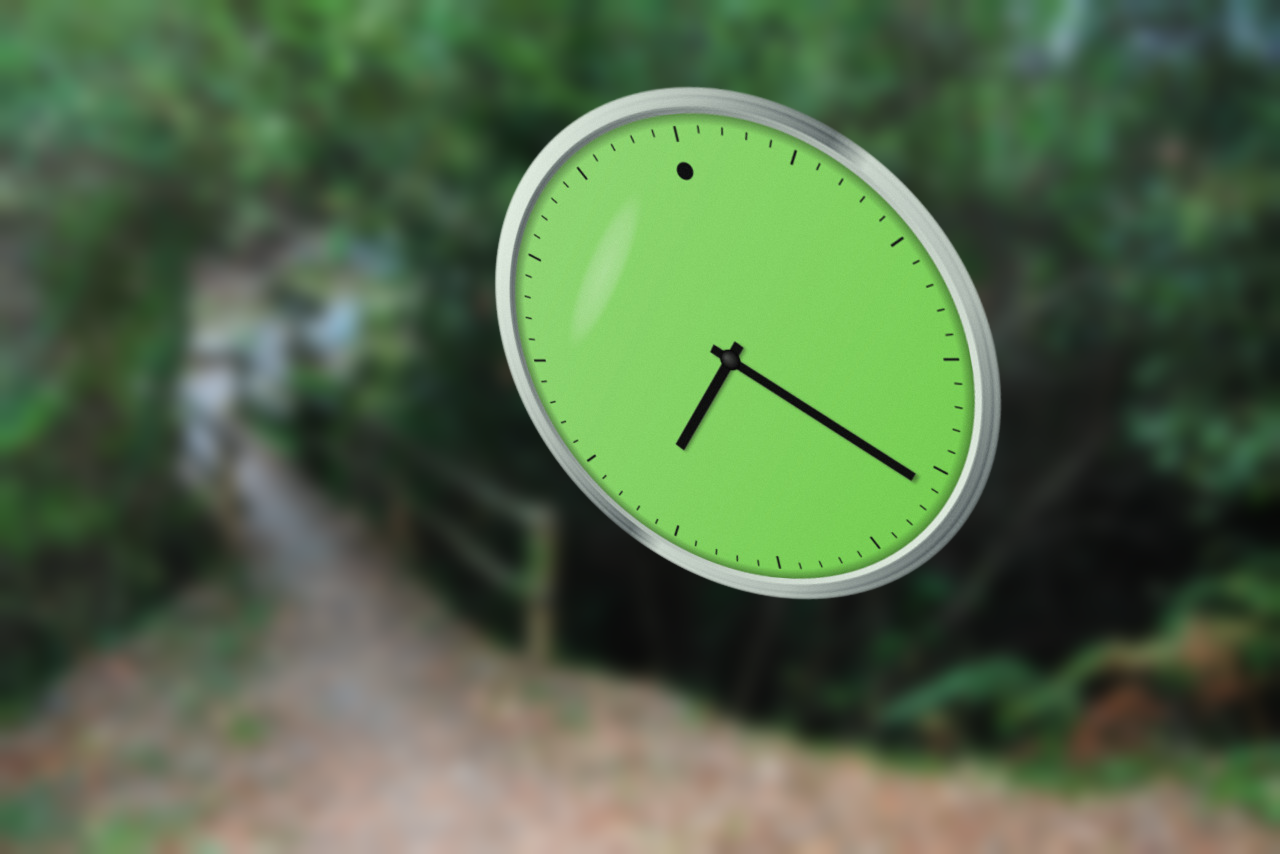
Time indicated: **7:21**
